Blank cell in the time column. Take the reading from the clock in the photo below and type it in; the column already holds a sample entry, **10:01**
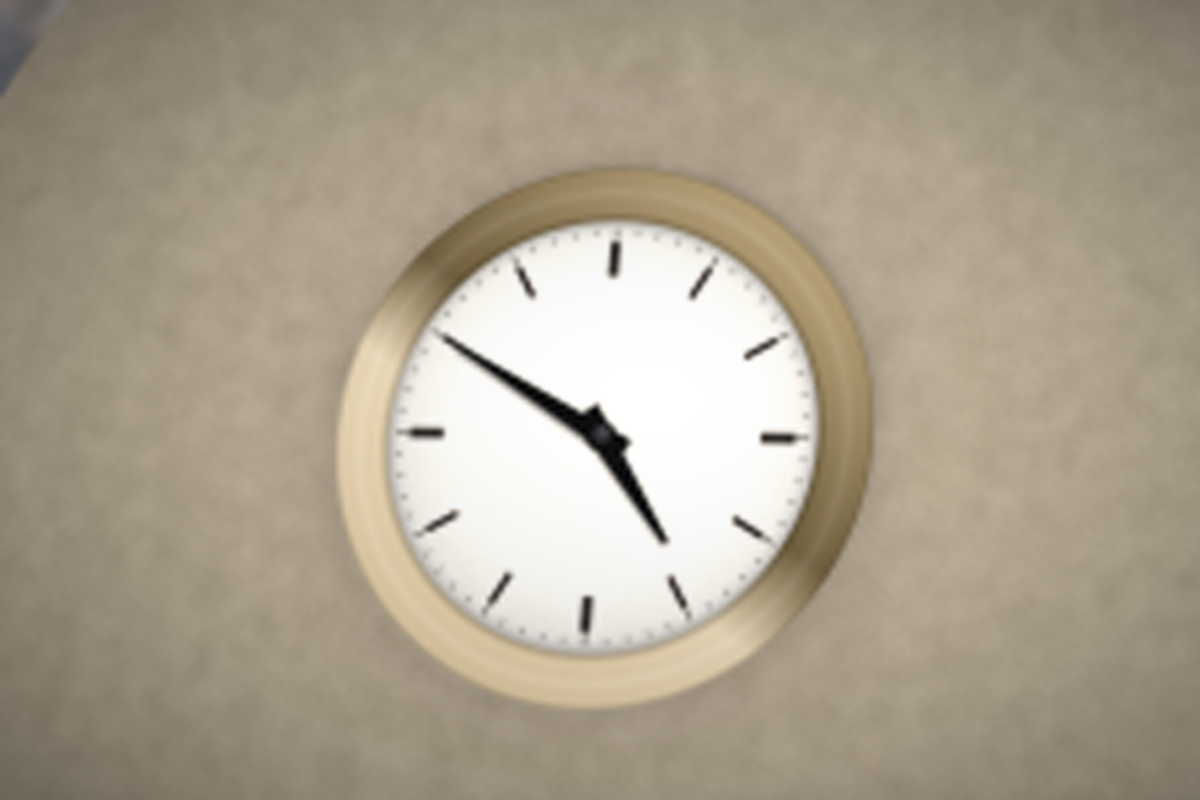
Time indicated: **4:50**
